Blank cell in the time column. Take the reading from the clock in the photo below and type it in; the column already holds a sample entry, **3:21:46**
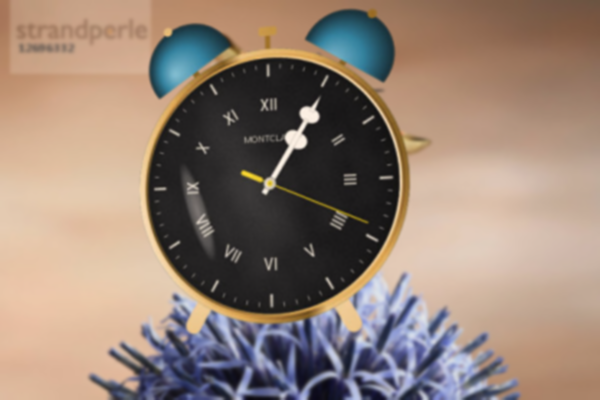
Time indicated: **1:05:19**
